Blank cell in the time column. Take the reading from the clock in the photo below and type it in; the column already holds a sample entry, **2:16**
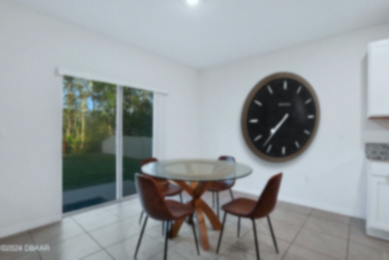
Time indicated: **7:37**
